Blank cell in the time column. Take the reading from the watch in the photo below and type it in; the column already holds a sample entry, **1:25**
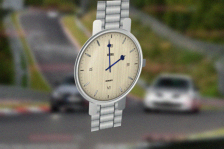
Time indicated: **1:59**
